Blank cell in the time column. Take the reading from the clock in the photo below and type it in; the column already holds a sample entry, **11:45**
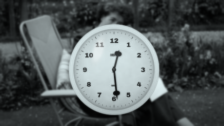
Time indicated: **12:29**
